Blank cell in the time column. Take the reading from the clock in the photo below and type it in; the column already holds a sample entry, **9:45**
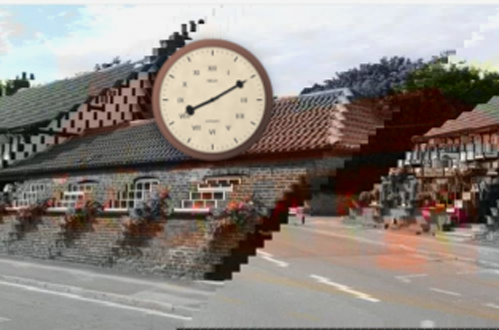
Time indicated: **8:10**
